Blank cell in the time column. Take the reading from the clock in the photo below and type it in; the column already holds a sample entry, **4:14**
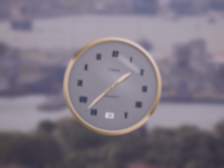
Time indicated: **1:37**
